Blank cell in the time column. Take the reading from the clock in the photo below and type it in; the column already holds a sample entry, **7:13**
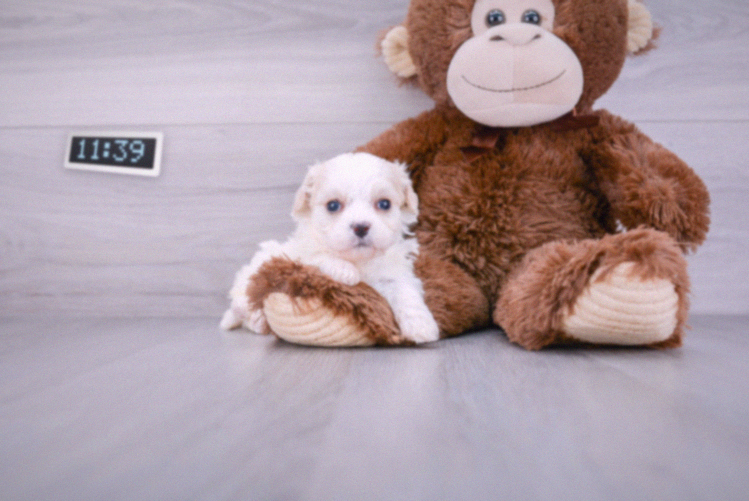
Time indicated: **11:39**
